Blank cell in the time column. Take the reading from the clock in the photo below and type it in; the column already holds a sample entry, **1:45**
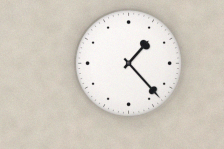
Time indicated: **1:23**
